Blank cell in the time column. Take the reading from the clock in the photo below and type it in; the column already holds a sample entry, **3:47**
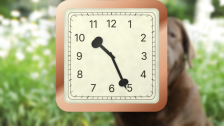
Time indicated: **10:26**
